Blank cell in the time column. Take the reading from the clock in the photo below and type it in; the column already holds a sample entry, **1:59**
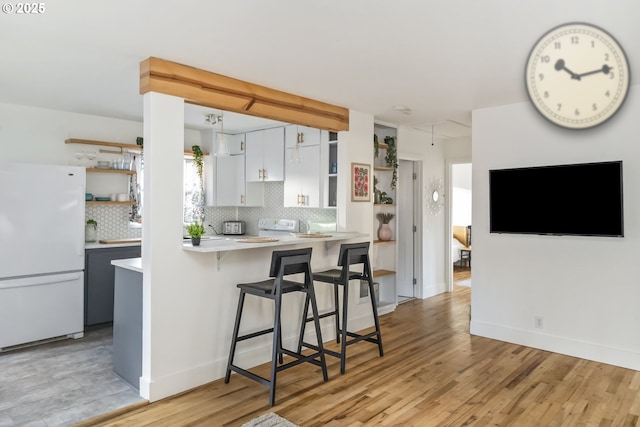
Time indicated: **10:13**
